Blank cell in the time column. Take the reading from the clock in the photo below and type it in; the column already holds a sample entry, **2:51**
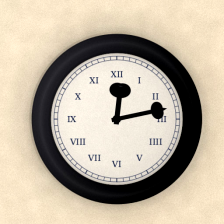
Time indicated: **12:13**
